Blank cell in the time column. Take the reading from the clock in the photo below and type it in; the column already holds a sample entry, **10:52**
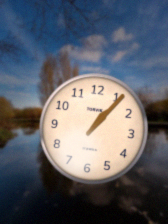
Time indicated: **1:06**
